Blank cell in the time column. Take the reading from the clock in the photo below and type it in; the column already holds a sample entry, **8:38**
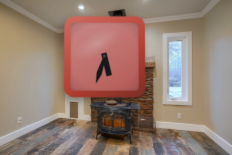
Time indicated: **5:33**
